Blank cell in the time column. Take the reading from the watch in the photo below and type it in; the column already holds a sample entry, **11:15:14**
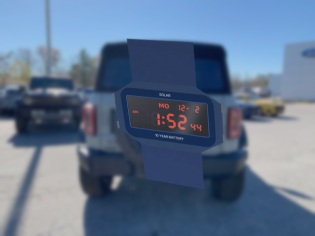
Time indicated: **1:52:44**
